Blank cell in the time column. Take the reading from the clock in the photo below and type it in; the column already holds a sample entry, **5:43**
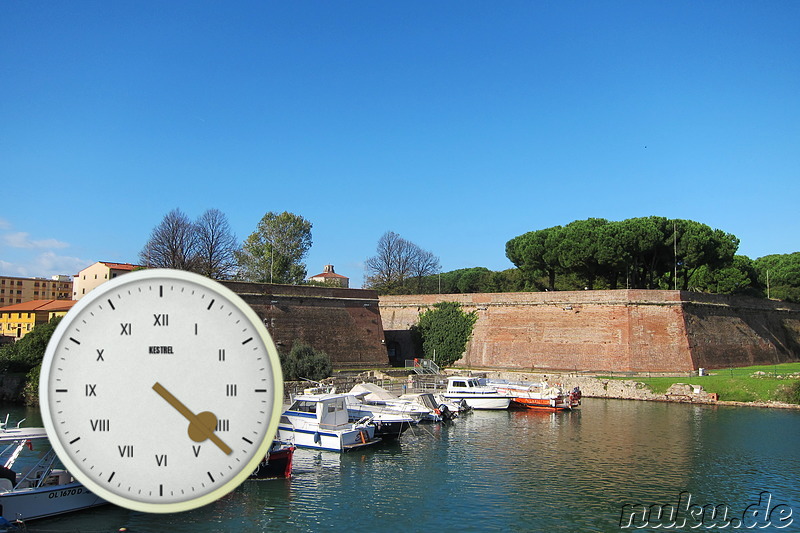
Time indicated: **4:22**
